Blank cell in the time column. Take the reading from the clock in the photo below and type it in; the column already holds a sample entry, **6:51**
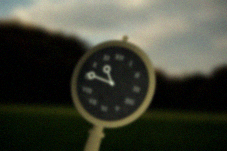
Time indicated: **10:46**
